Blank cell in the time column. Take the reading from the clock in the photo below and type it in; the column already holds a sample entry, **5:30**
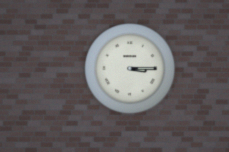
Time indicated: **3:15**
